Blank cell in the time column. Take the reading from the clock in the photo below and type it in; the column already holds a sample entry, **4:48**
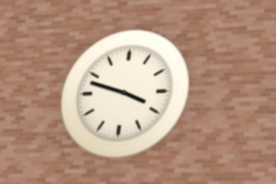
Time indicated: **3:48**
